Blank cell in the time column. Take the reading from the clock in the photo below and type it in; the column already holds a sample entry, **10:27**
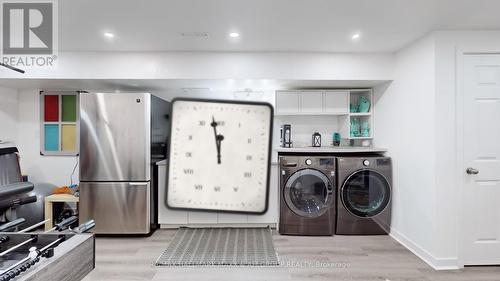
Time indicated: **11:58**
